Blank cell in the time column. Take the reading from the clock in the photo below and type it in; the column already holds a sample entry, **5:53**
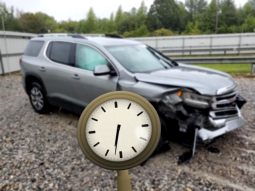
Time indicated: **6:32**
